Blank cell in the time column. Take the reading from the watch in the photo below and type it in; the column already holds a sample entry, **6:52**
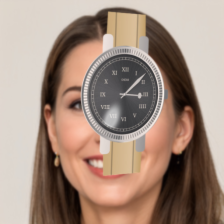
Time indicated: **3:08**
